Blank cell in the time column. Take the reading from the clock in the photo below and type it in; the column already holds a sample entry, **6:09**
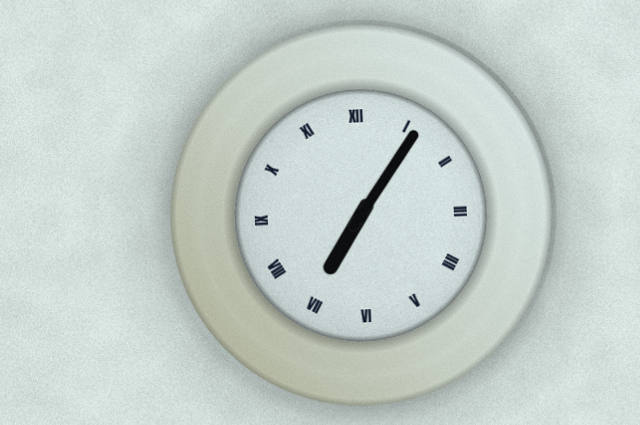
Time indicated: **7:06**
